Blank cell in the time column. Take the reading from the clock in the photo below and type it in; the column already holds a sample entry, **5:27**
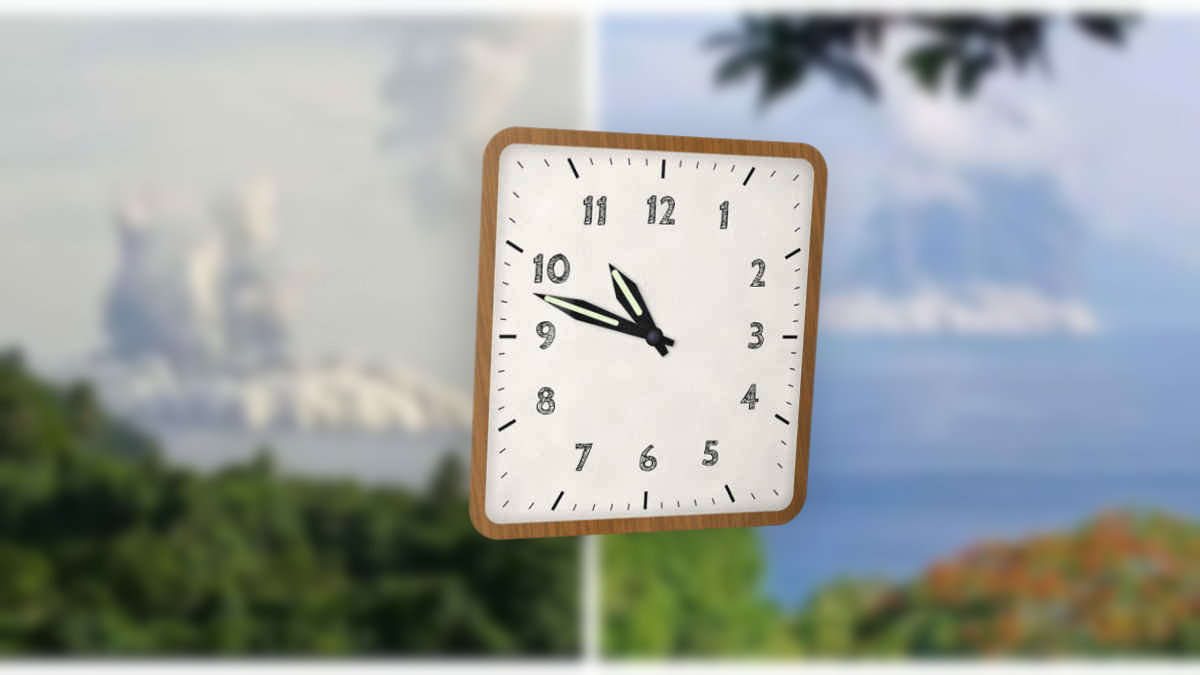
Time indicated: **10:48**
